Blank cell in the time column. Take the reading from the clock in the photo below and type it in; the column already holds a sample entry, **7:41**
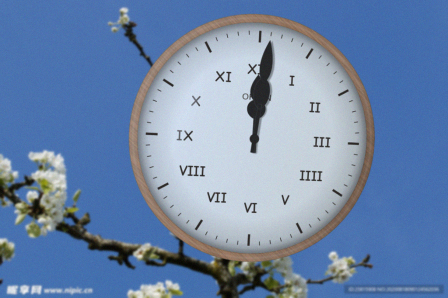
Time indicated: **12:01**
